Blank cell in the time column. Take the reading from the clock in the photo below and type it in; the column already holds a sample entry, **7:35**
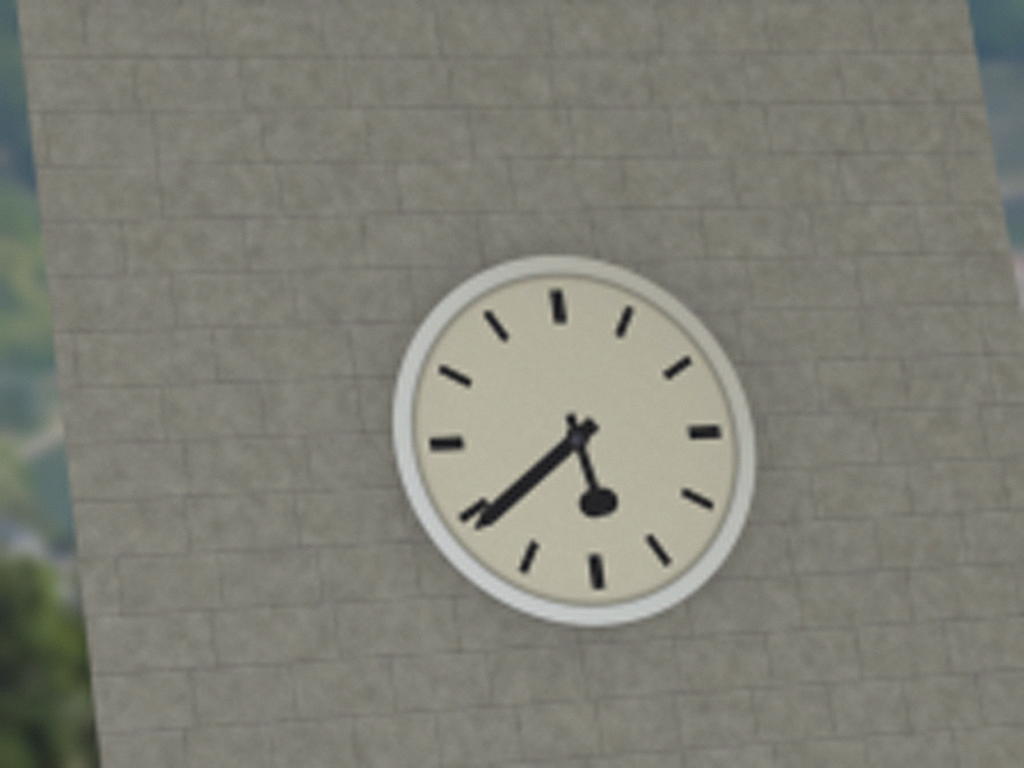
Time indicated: **5:39**
